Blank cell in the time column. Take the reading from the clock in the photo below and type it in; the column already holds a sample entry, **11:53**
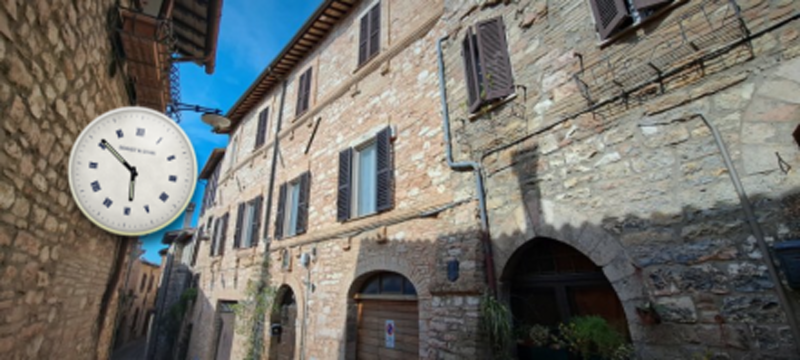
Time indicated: **5:51**
